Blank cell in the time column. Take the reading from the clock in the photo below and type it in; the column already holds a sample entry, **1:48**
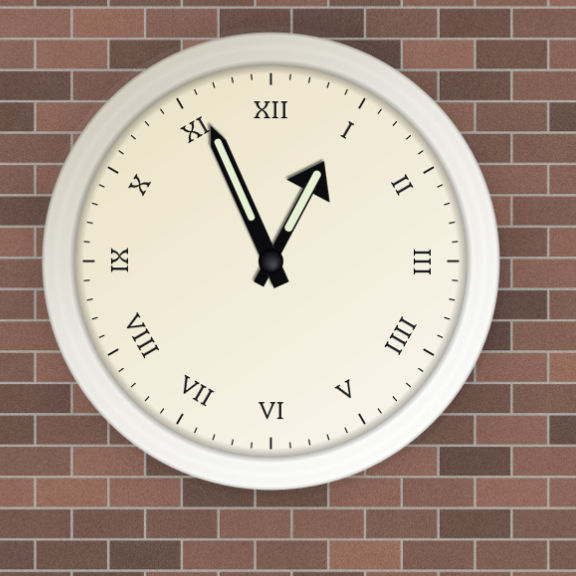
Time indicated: **12:56**
